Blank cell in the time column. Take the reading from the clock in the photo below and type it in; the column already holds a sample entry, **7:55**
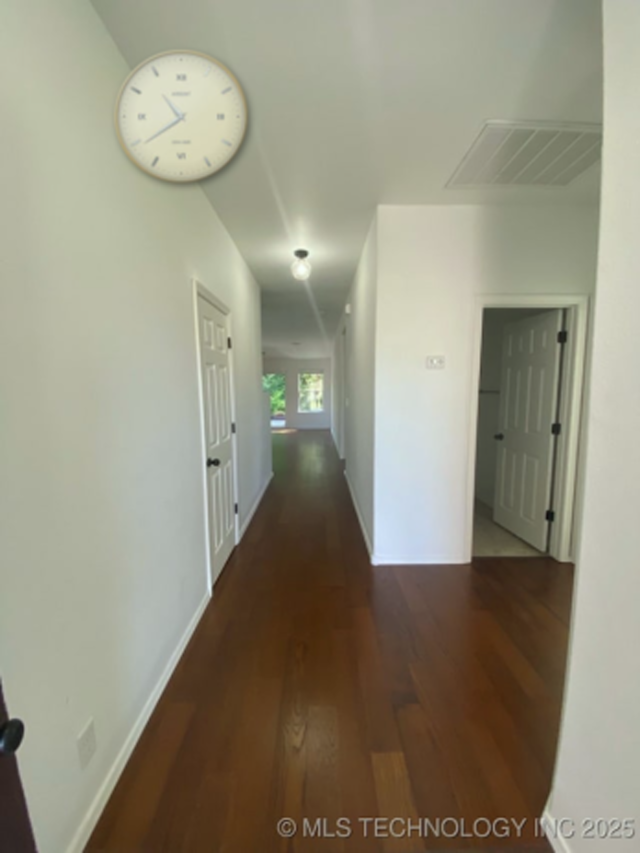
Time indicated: **10:39**
